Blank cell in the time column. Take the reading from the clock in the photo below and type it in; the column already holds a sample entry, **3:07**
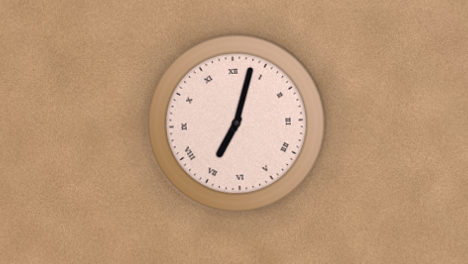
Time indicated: **7:03**
